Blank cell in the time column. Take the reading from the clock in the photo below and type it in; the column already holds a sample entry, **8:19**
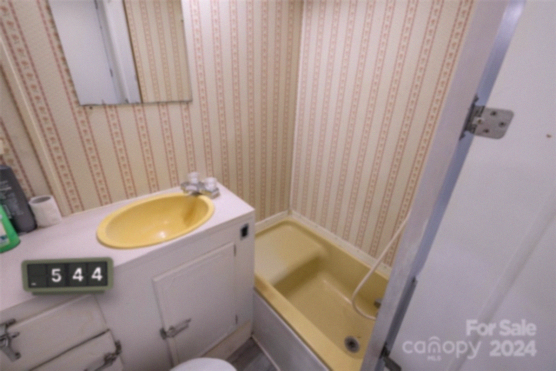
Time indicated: **5:44**
